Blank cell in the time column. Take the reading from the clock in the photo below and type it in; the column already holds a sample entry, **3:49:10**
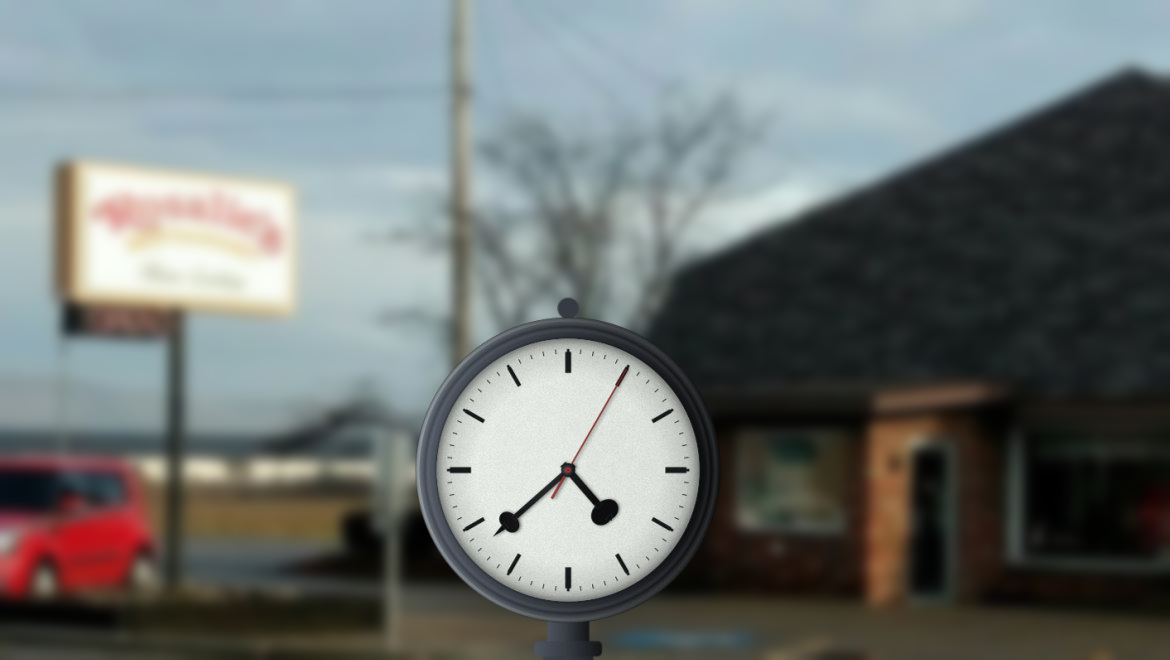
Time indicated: **4:38:05**
